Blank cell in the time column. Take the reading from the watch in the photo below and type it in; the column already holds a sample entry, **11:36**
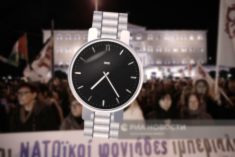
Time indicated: **7:24**
